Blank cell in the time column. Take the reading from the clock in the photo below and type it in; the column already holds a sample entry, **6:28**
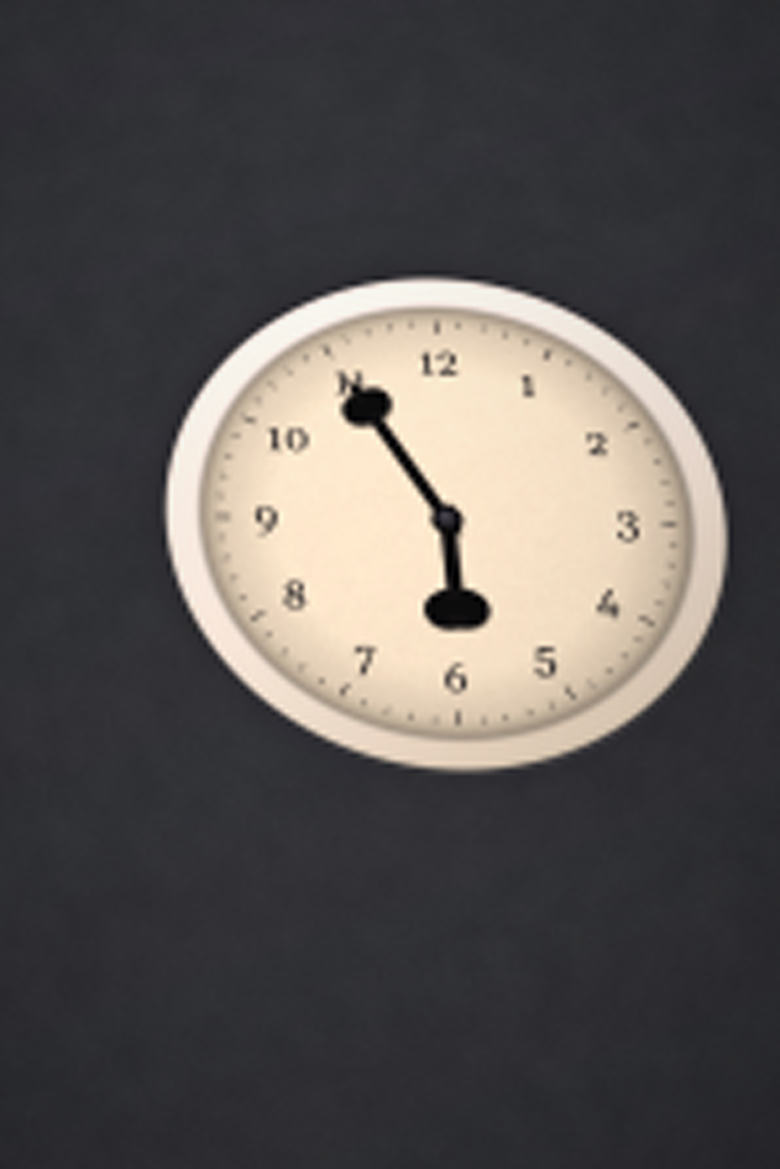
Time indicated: **5:55**
